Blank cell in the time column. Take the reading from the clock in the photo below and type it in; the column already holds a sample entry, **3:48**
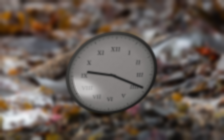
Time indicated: **9:19**
